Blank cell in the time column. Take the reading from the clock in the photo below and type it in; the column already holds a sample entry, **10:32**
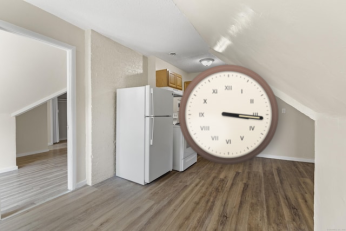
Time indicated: **3:16**
